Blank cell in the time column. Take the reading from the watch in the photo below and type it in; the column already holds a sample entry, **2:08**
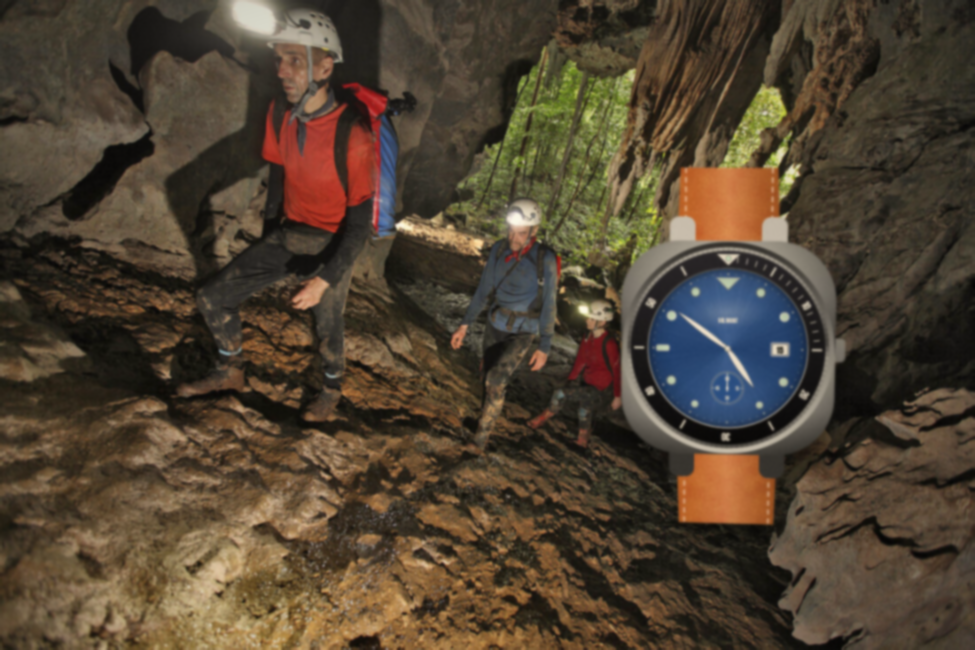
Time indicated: **4:51**
